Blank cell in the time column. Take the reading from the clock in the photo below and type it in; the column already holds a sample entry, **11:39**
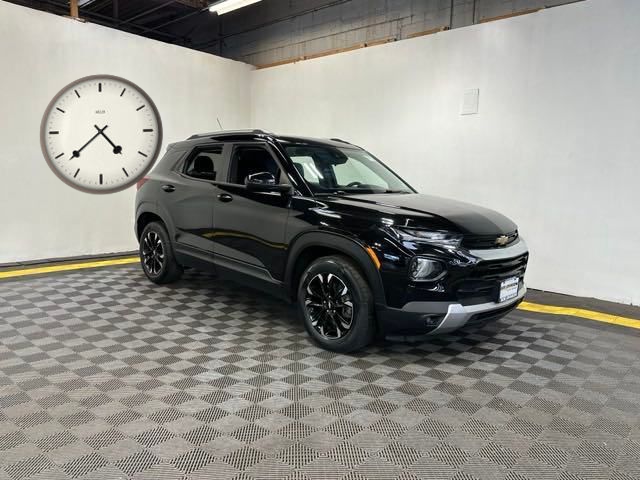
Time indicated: **4:38**
